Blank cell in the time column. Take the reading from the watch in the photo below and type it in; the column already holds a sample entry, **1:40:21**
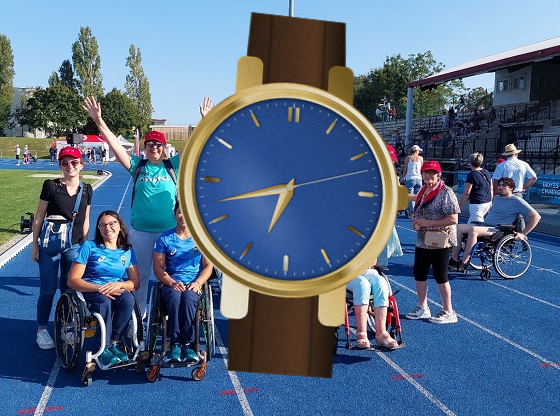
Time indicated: **6:42:12**
